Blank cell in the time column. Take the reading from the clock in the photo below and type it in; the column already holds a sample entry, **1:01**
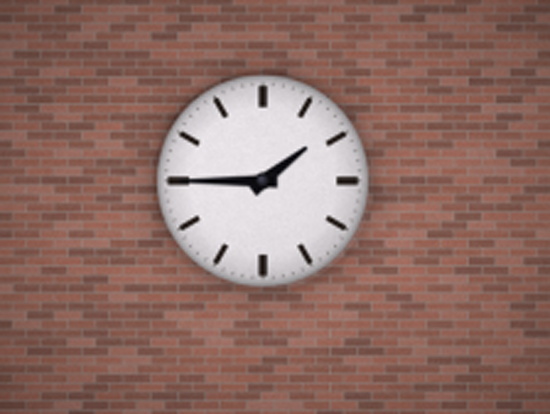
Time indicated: **1:45**
